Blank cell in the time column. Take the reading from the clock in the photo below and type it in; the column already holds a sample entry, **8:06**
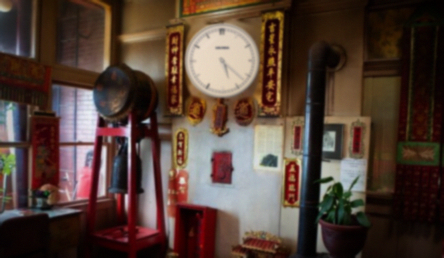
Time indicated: **5:22**
